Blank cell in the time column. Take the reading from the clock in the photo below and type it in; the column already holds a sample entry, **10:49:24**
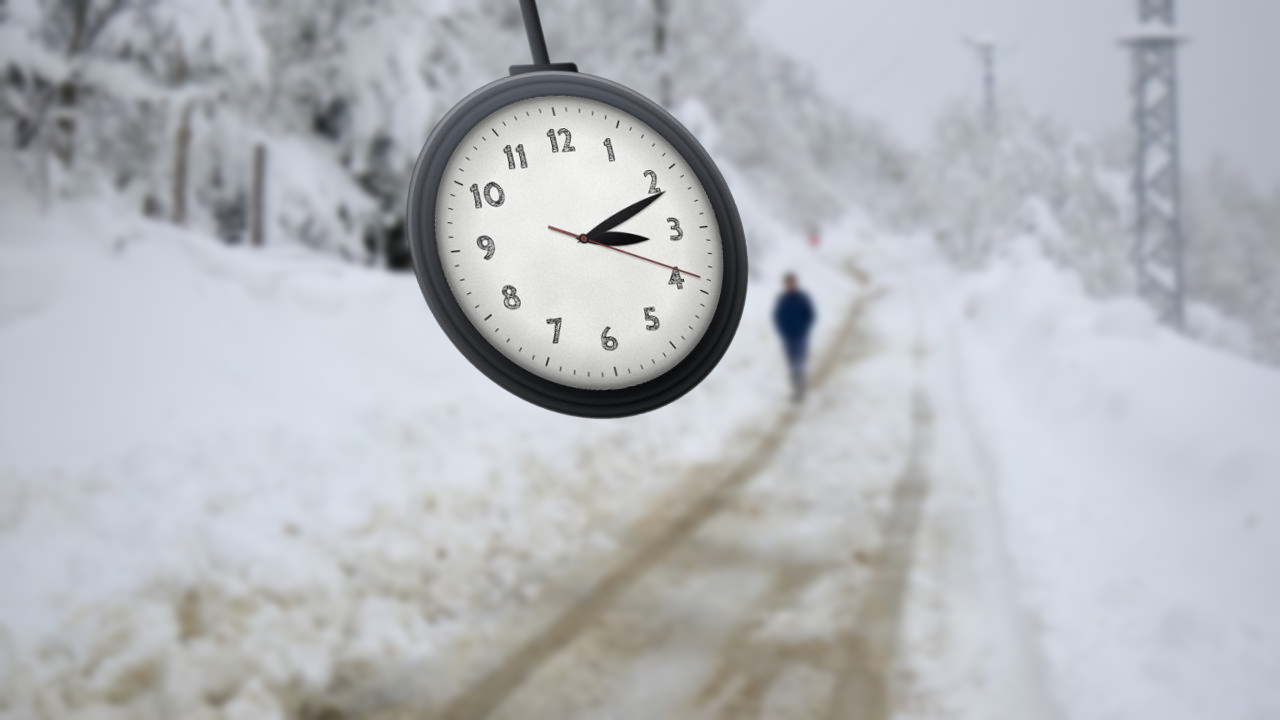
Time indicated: **3:11:19**
